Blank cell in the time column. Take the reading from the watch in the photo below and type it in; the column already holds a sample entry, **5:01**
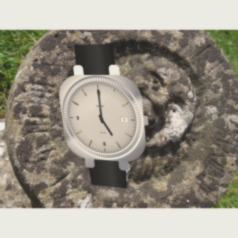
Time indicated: **5:00**
